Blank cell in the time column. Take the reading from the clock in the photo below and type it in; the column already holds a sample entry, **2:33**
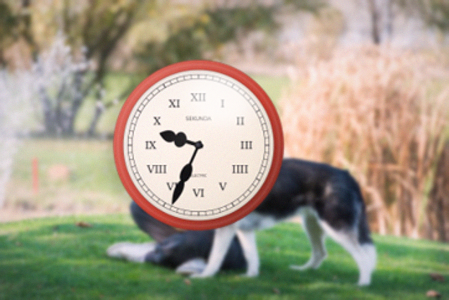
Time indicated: **9:34**
